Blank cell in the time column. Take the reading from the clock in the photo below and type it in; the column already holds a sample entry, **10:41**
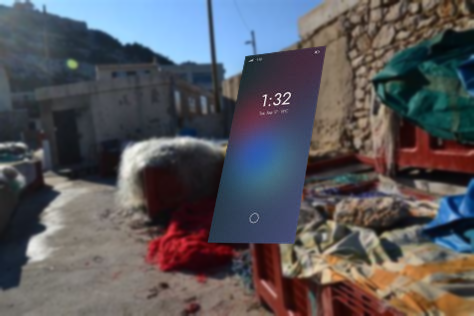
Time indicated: **1:32**
